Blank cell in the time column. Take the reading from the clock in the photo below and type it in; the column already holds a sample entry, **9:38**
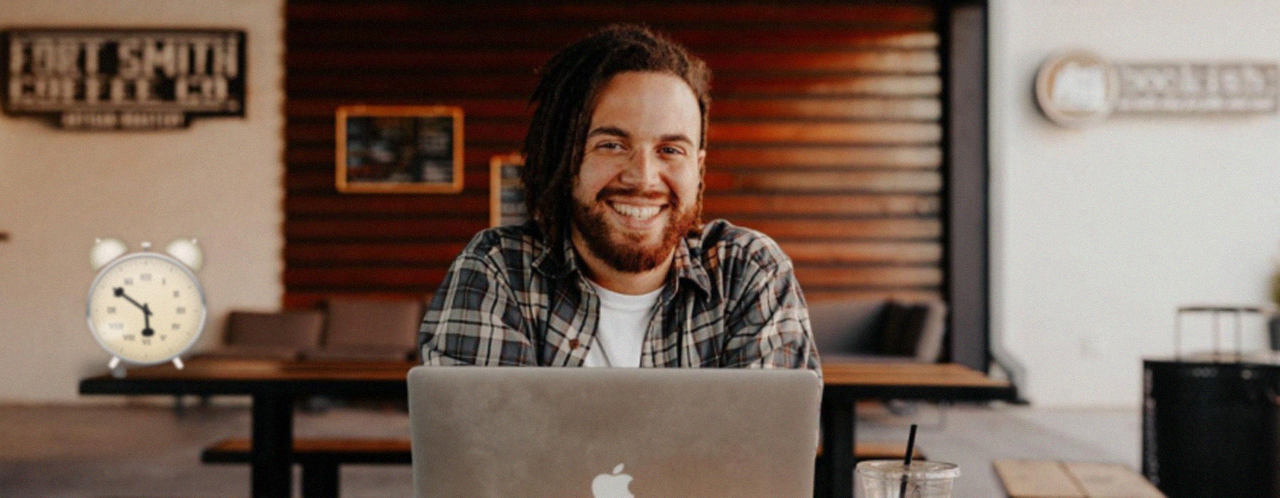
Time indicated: **5:51**
